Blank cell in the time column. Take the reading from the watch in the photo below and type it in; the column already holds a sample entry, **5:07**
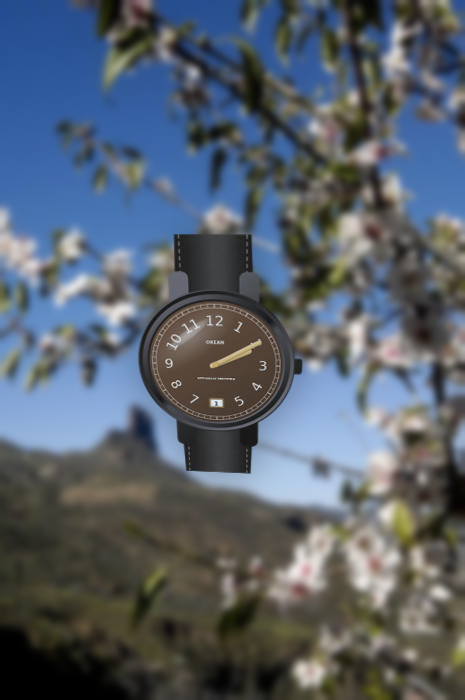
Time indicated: **2:10**
